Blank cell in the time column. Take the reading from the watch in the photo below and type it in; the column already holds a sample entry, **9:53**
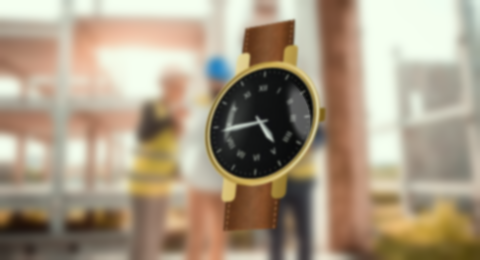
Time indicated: **4:44**
